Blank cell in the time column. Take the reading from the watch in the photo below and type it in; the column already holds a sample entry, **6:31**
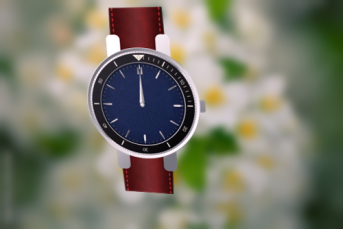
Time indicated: **12:00**
